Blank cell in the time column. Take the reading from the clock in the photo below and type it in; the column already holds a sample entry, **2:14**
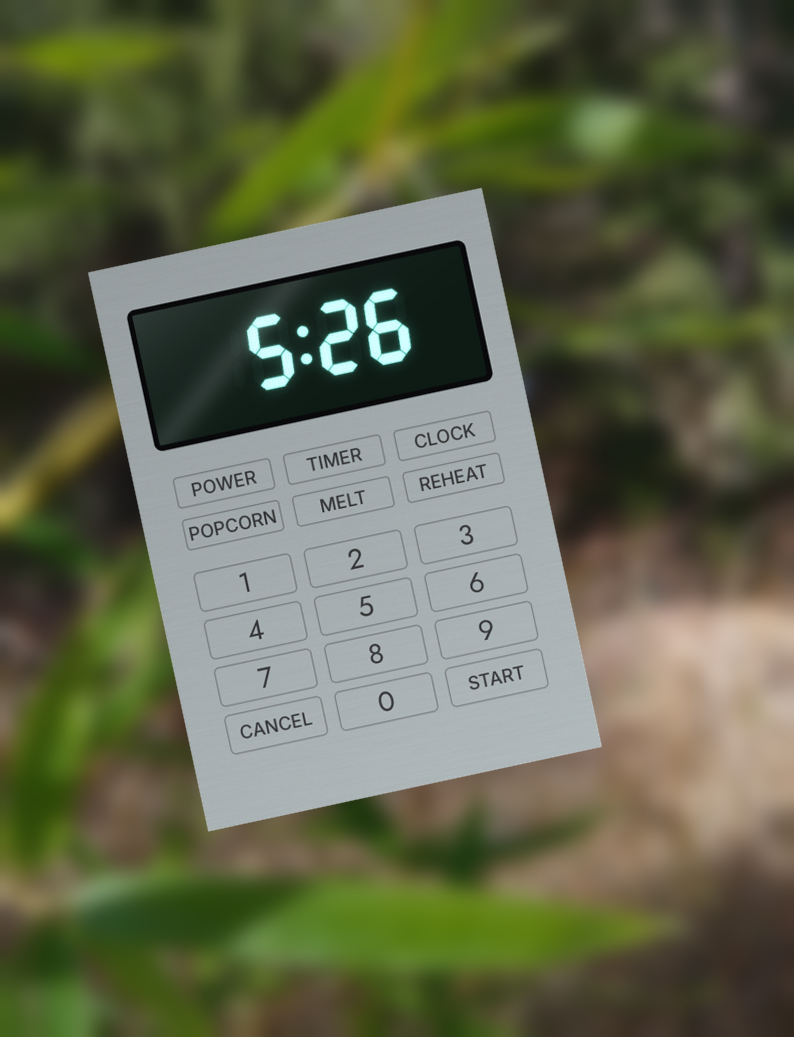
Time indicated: **5:26**
